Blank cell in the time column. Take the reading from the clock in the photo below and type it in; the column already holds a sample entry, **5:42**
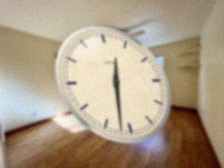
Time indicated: **12:32**
